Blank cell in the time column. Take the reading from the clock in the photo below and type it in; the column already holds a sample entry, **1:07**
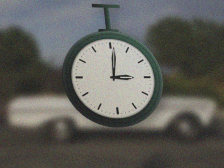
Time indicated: **3:01**
